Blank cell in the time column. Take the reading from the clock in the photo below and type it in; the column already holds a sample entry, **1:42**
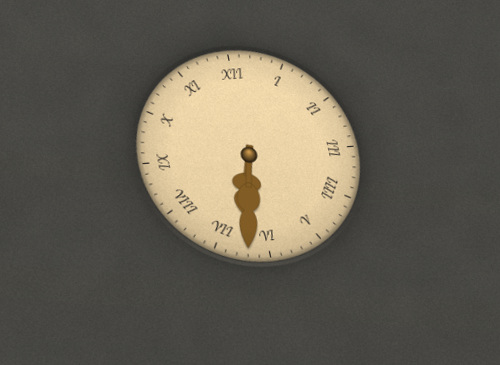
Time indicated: **6:32**
